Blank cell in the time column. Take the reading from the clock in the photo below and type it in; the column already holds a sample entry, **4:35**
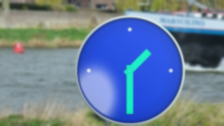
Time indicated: **1:30**
